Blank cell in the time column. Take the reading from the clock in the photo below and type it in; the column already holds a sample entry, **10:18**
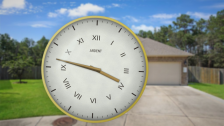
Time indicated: **3:47**
